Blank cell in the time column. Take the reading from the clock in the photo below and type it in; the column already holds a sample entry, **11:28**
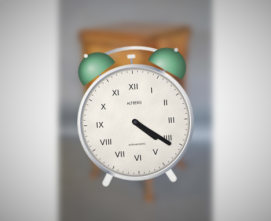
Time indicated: **4:21**
